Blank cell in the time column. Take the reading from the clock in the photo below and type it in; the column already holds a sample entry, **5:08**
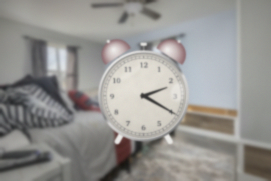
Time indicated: **2:20**
